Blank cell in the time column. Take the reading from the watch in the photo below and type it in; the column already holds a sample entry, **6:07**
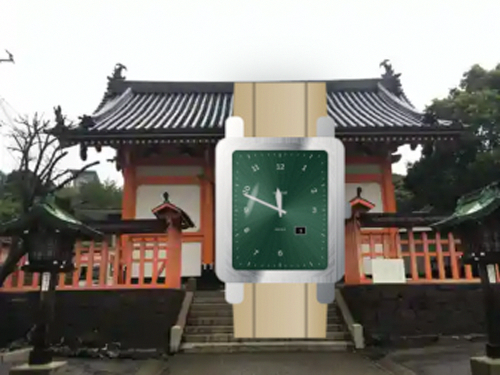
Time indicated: **11:49**
